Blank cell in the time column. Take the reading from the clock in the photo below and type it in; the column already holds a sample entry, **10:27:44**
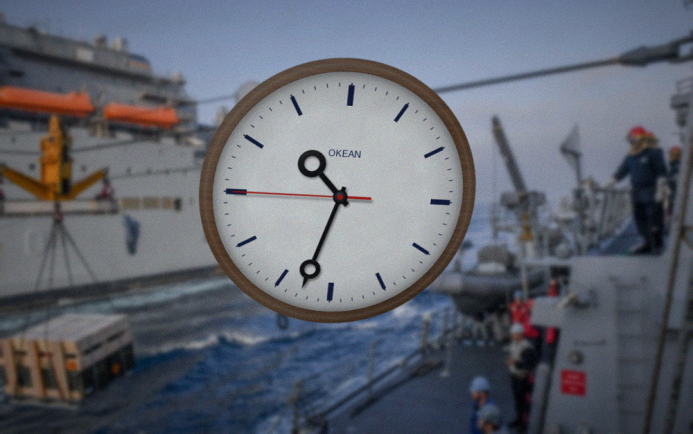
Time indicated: **10:32:45**
